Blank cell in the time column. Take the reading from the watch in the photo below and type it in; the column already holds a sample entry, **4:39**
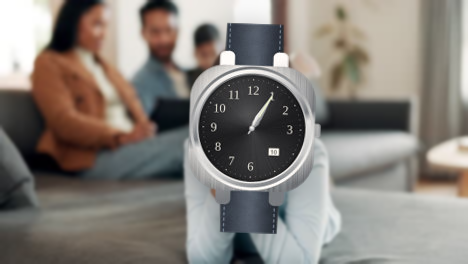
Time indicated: **1:05**
